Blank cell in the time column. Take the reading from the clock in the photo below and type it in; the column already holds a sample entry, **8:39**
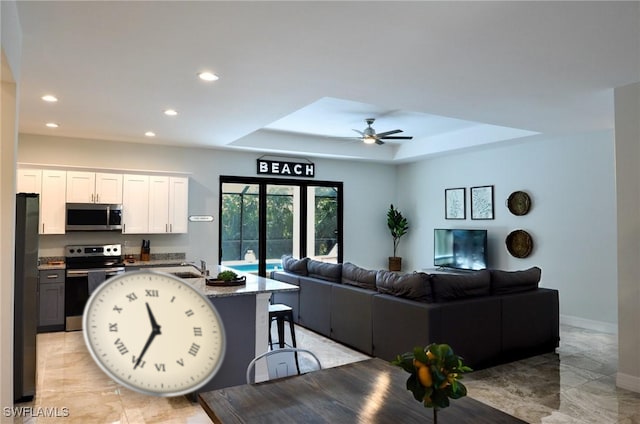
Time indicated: **11:35**
